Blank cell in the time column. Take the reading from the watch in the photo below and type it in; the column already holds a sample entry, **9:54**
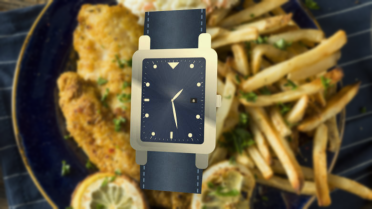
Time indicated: **1:28**
